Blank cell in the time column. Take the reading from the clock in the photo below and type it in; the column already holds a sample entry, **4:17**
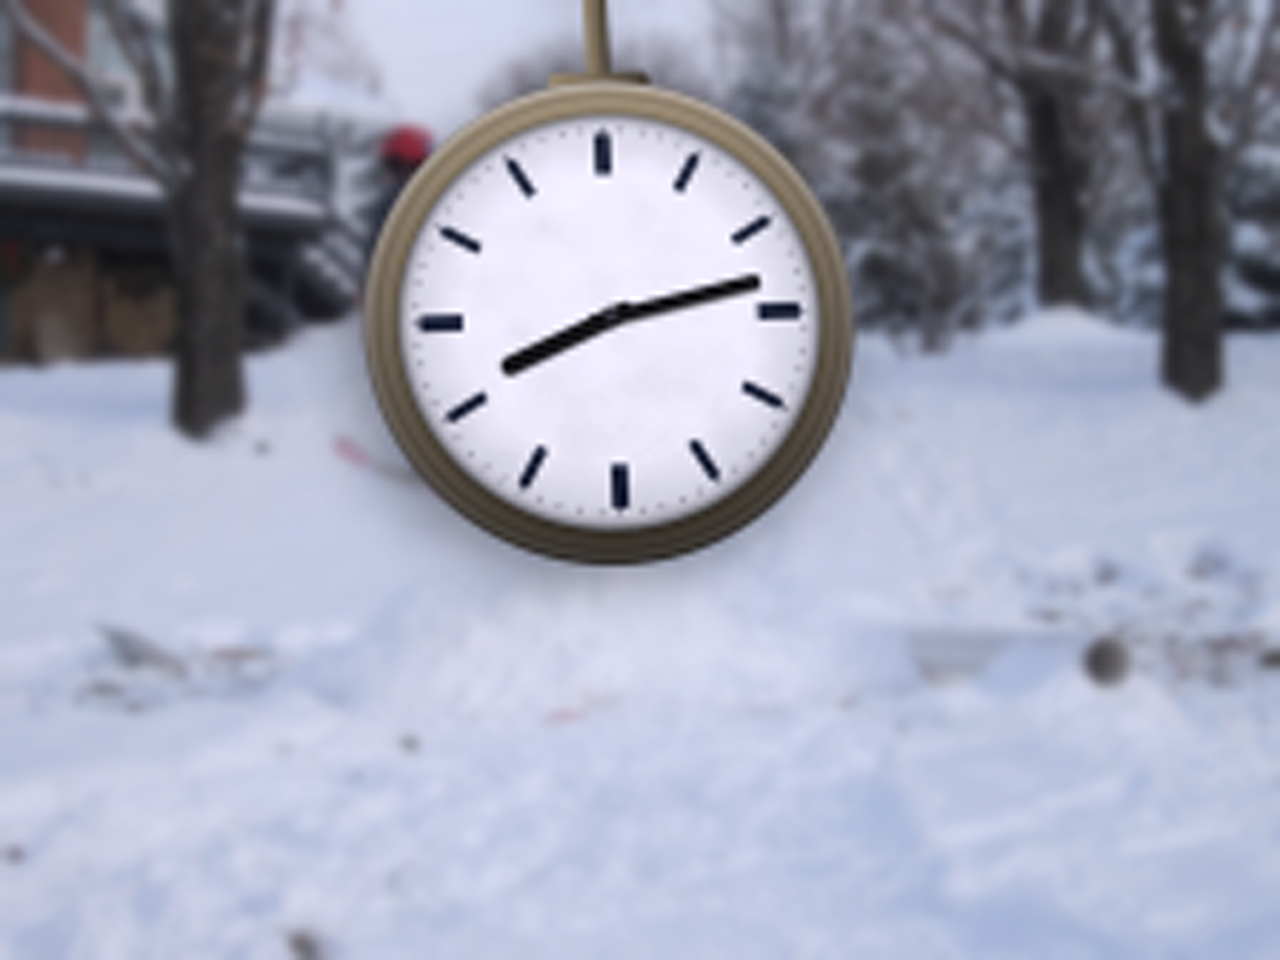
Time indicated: **8:13**
